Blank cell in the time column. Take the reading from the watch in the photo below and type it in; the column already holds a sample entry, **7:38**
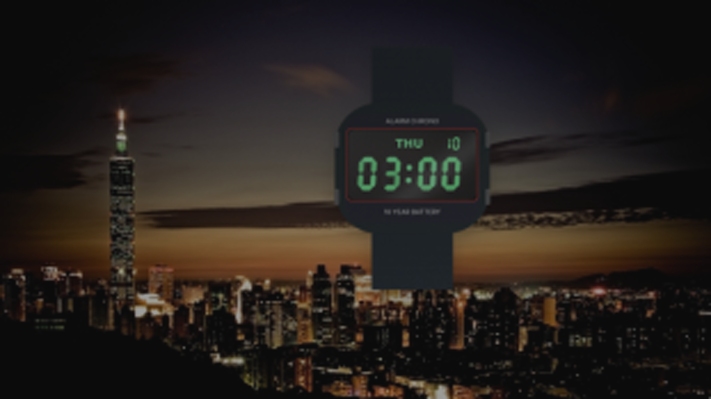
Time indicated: **3:00**
